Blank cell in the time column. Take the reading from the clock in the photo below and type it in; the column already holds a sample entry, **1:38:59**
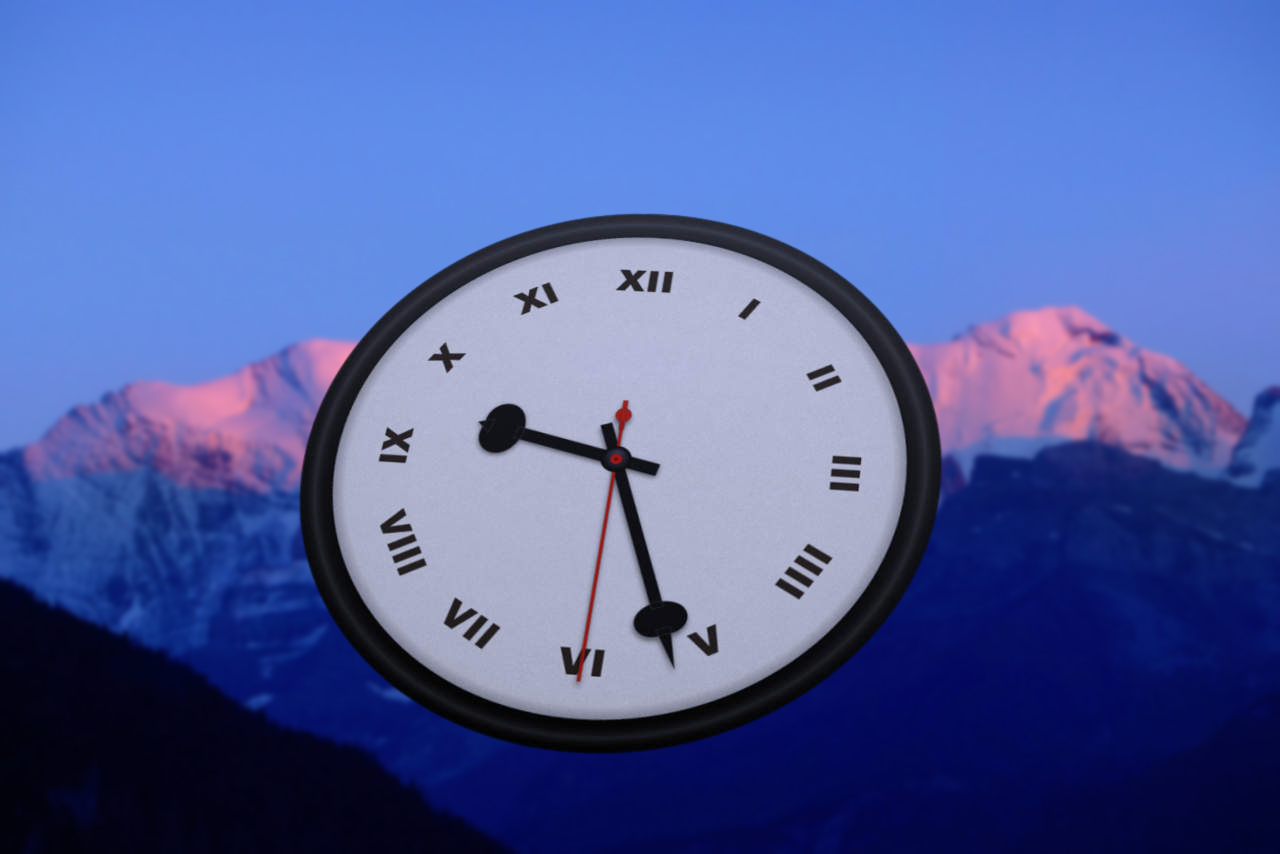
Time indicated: **9:26:30**
